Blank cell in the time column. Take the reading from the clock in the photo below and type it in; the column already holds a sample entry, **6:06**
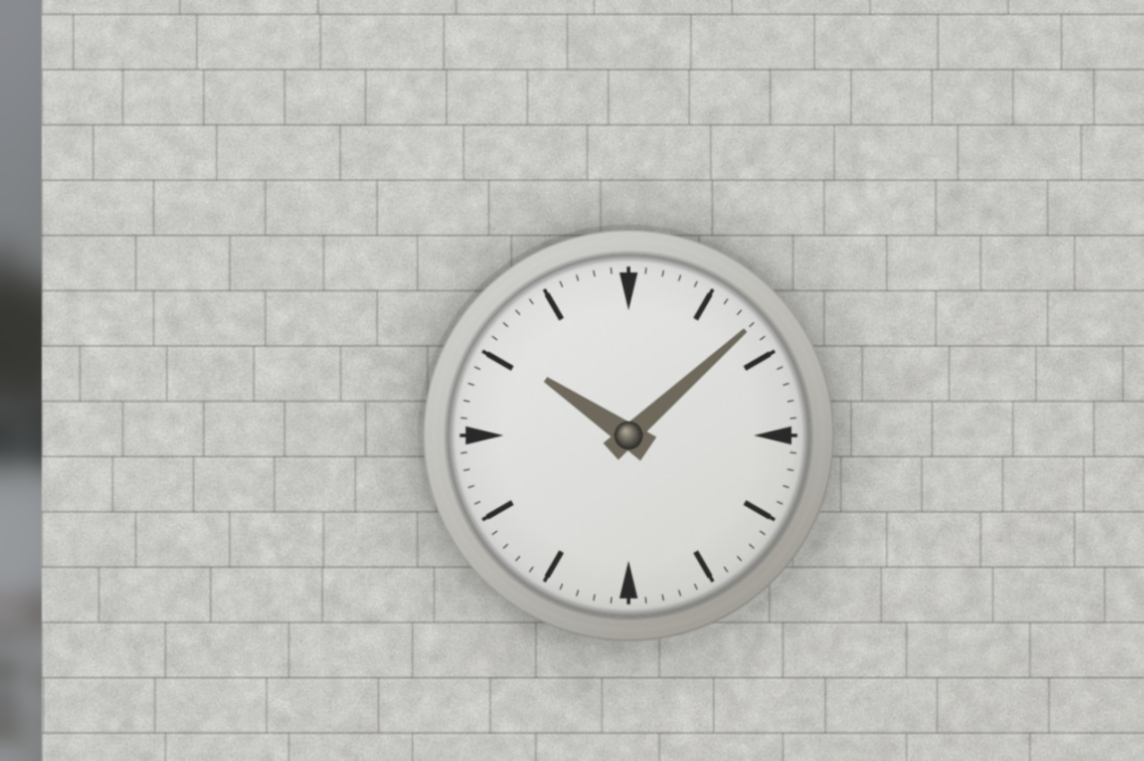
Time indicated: **10:08**
